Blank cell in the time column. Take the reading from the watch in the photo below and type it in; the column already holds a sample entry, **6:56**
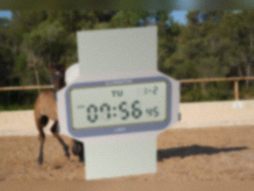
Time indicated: **7:56**
